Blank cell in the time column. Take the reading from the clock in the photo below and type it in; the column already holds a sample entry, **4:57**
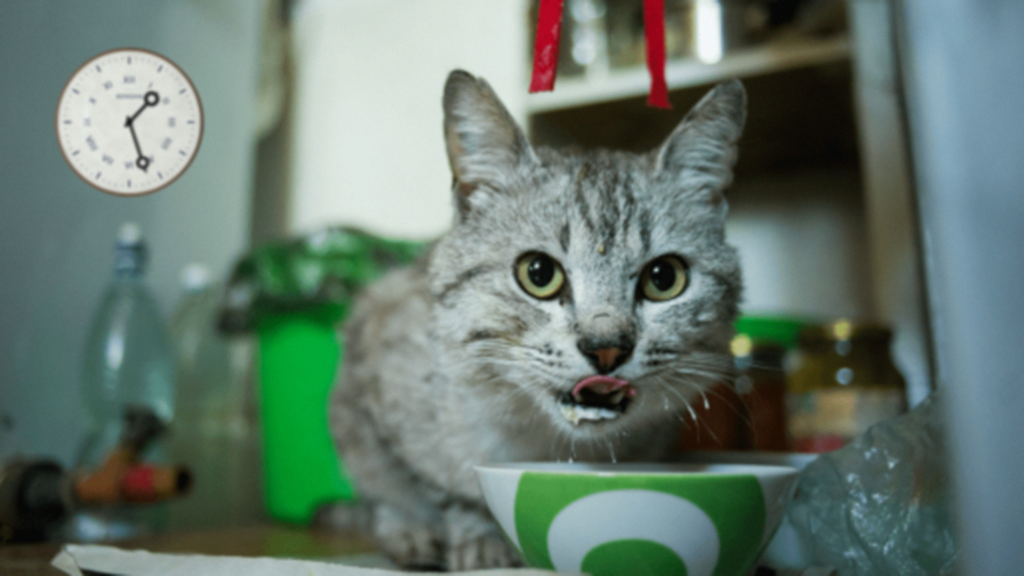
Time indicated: **1:27**
